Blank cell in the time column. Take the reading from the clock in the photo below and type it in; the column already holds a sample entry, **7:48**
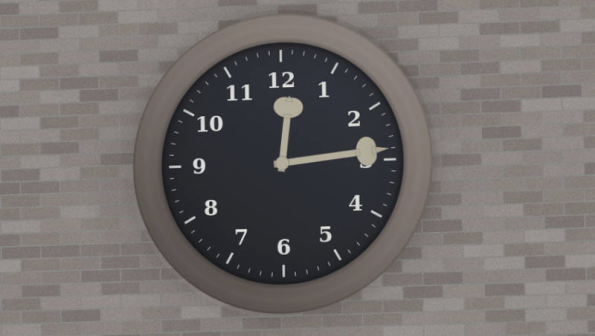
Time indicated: **12:14**
